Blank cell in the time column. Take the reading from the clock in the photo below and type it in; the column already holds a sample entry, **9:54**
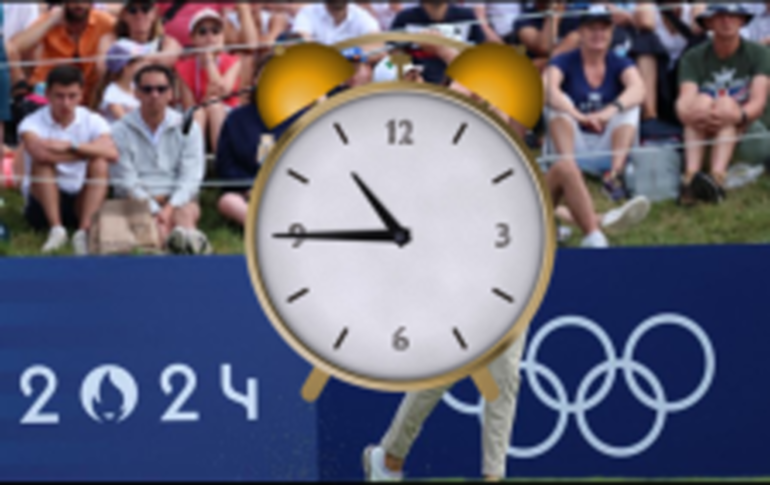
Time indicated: **10:45**
